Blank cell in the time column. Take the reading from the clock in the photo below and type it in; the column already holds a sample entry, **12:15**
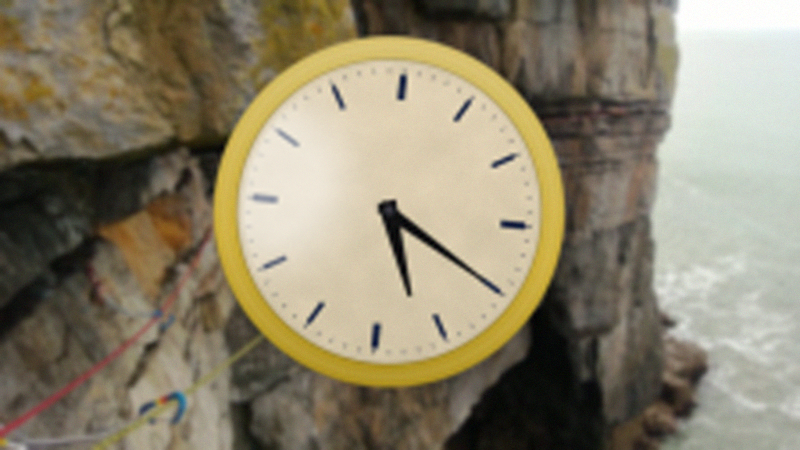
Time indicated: **5:20**
